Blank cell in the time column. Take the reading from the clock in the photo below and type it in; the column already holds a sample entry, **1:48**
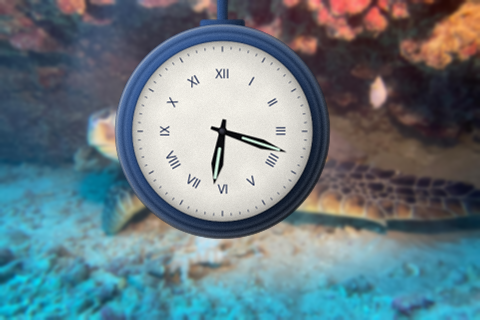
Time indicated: **6:18**
